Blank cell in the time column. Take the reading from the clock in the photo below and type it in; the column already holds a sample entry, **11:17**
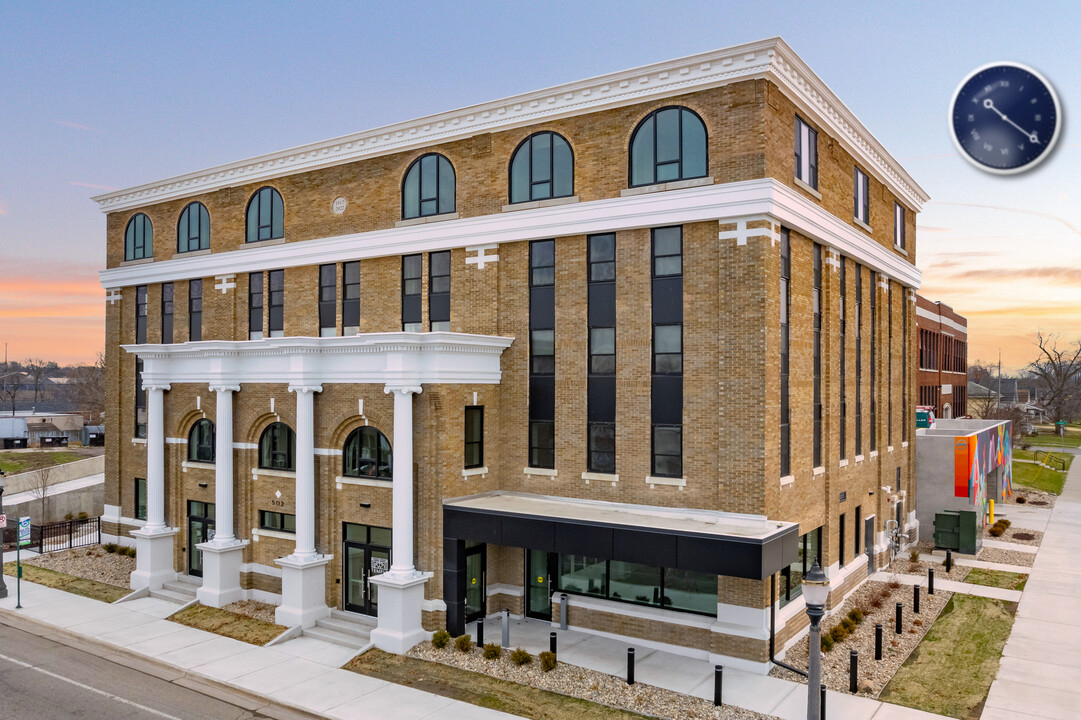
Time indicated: **10:21**
